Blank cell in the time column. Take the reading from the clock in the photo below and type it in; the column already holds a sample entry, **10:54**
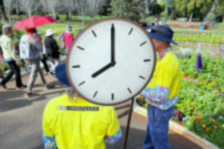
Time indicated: **8:00**
